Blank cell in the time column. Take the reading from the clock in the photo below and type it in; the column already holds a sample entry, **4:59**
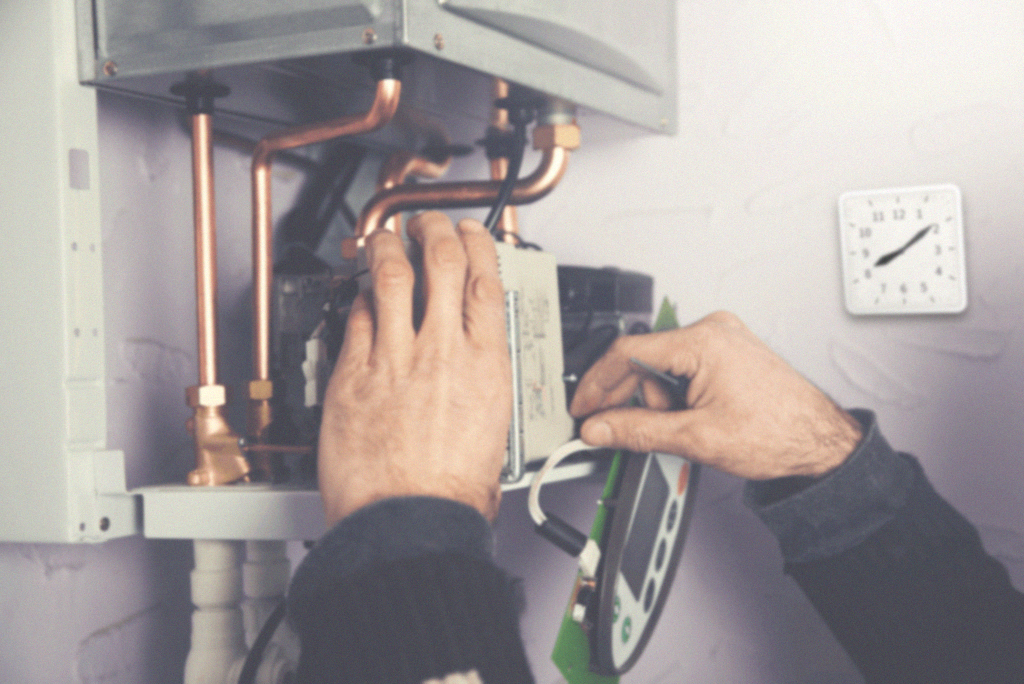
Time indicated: **8:09**
